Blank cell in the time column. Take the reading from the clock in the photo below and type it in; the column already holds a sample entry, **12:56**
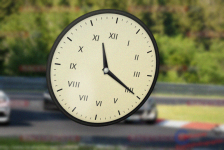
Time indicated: **11:20**
